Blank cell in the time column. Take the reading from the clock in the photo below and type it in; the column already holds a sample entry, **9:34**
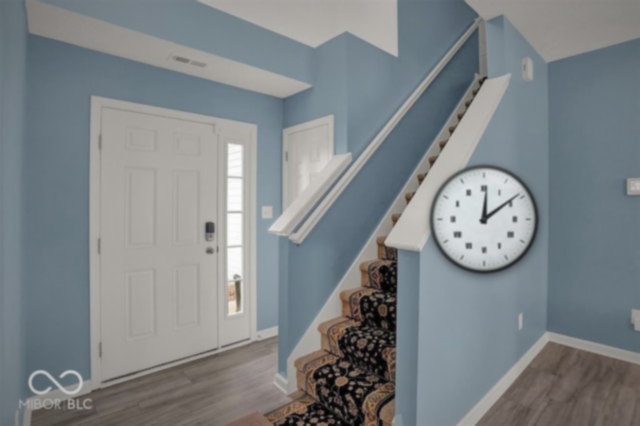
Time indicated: **12:09**
